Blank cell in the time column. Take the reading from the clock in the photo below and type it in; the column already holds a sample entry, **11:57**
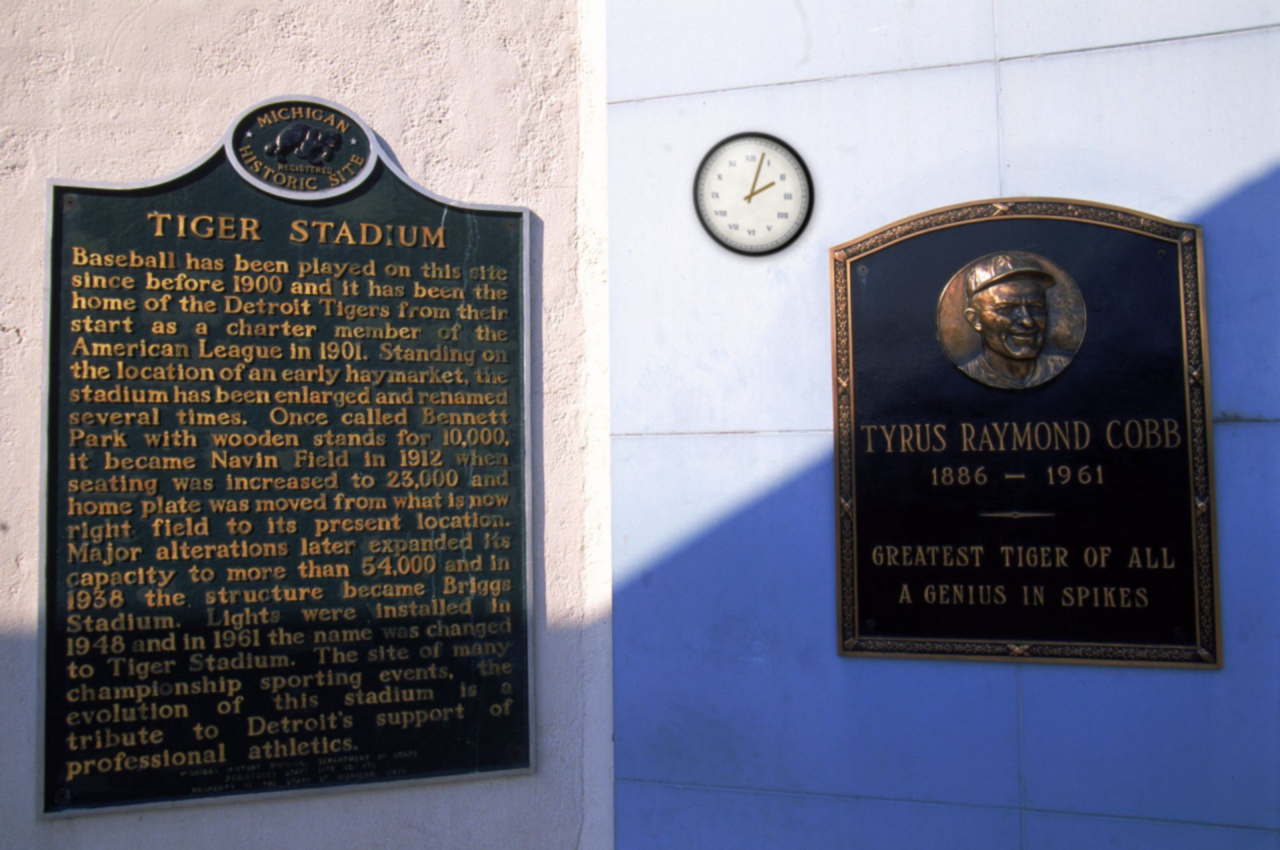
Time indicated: **2:03**
